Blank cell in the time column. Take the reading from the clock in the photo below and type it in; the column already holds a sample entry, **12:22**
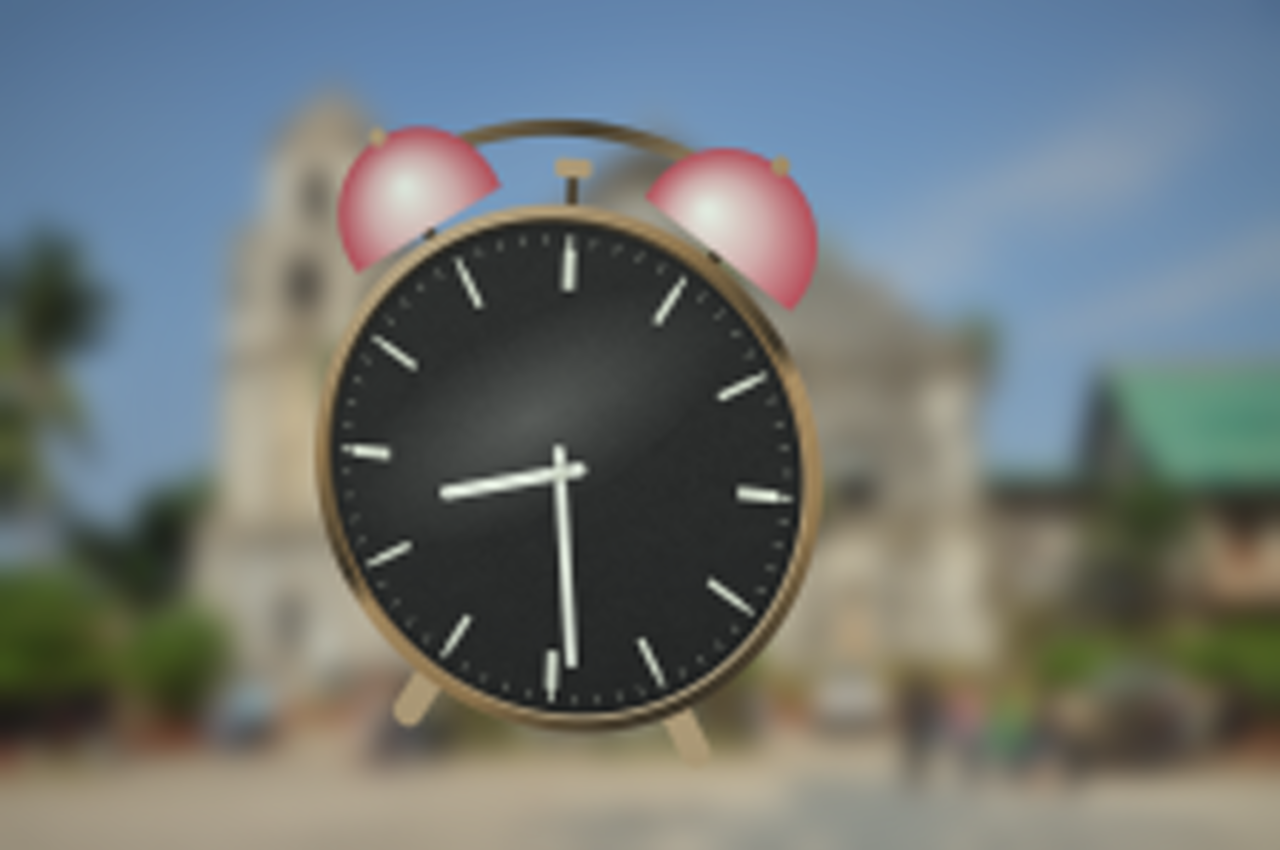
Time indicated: **8:29**
